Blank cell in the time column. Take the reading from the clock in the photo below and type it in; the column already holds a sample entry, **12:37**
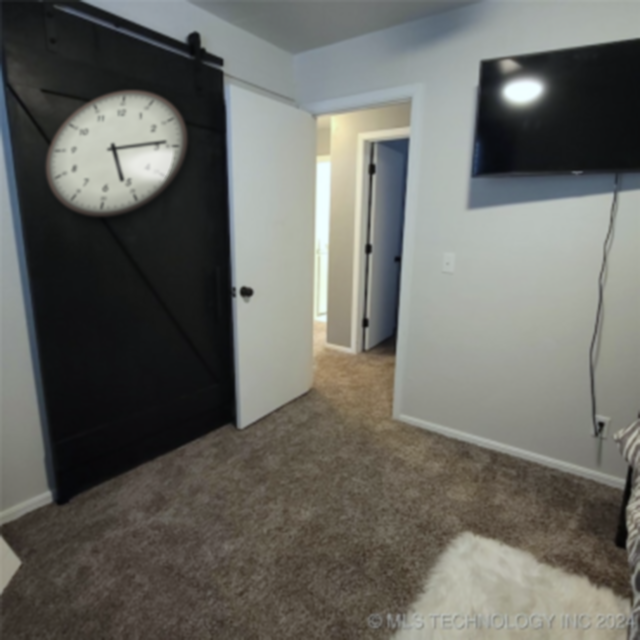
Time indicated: **5:14**
